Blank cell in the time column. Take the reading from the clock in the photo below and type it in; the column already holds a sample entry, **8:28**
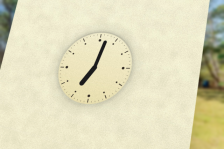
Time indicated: **7:02**
